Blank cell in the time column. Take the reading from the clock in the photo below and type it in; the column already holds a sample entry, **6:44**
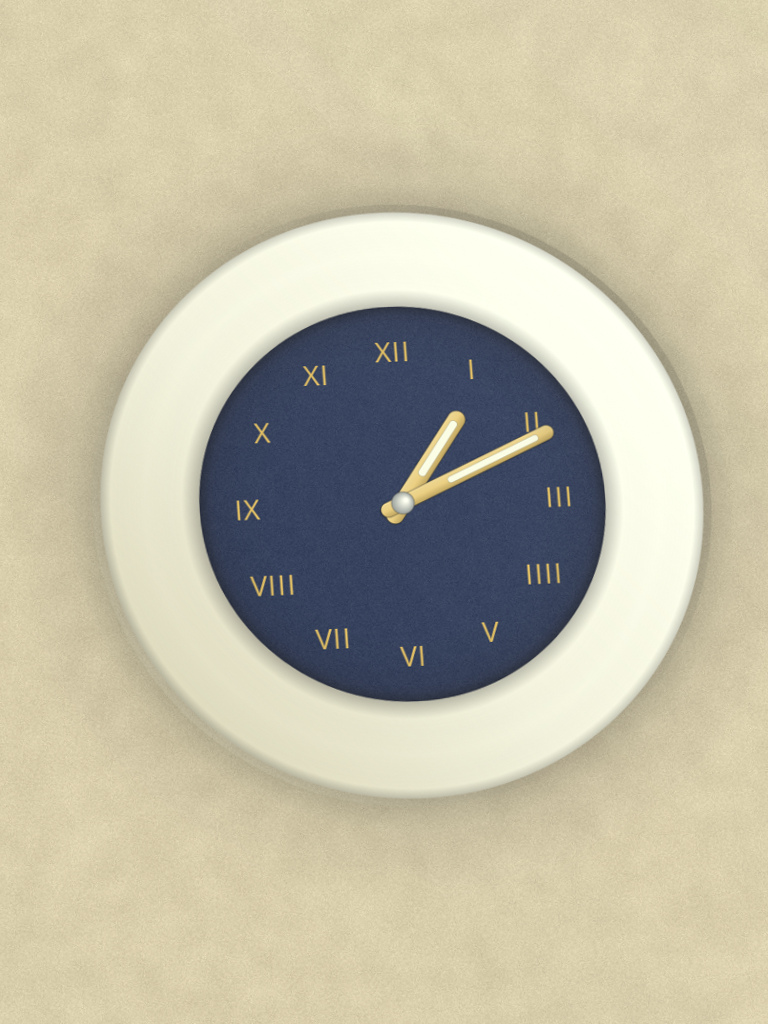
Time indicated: **1:11**
